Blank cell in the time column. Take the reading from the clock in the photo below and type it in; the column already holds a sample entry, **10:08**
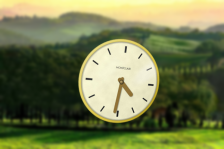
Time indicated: **4:31**
